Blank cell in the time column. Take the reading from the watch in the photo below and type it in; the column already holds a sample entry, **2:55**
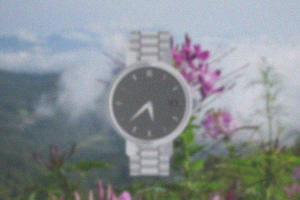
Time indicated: **5:38**
